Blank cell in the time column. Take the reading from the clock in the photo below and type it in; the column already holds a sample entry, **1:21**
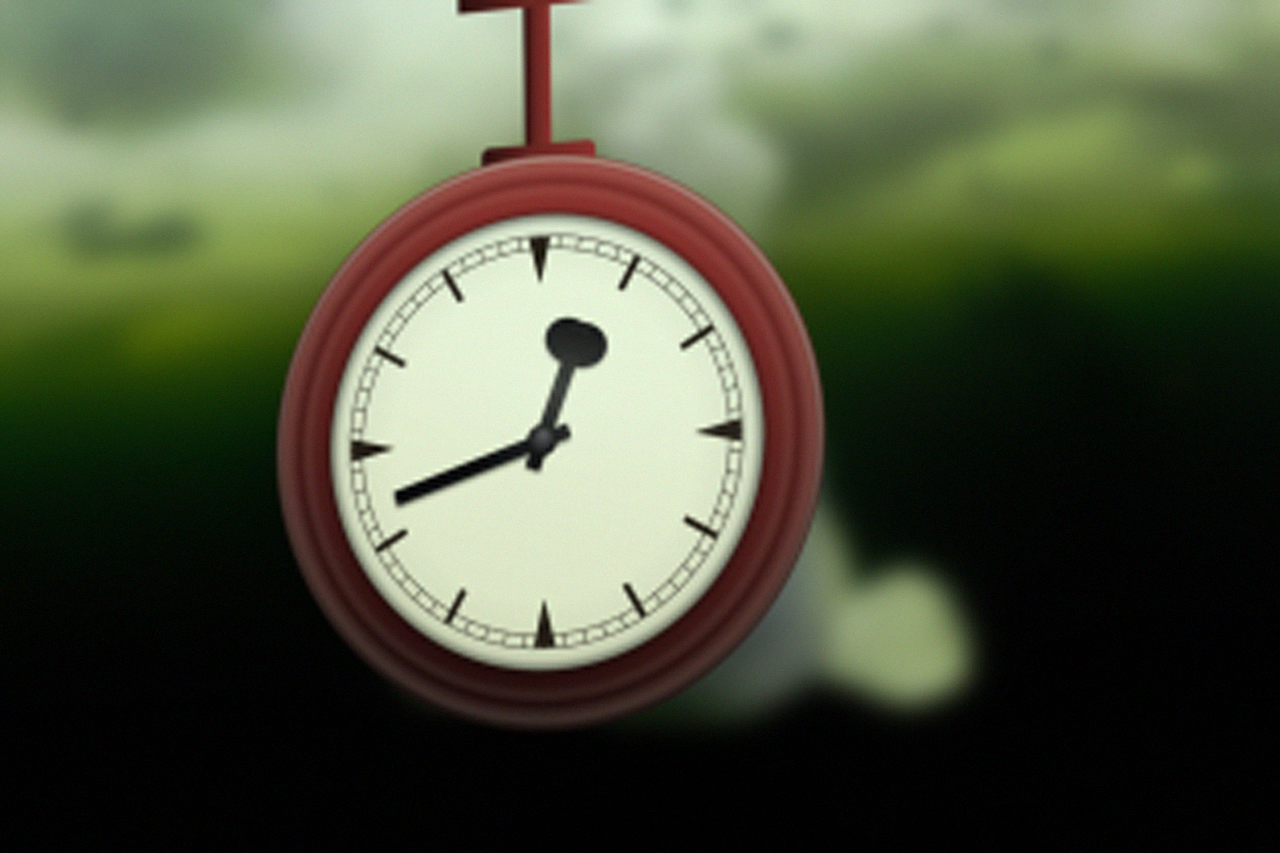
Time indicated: **12:42**
